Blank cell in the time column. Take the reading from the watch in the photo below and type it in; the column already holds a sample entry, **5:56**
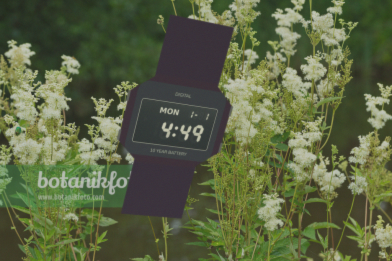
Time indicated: **4:49**
